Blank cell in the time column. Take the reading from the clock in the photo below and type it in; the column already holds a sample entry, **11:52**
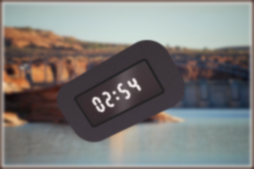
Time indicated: **2:54**
